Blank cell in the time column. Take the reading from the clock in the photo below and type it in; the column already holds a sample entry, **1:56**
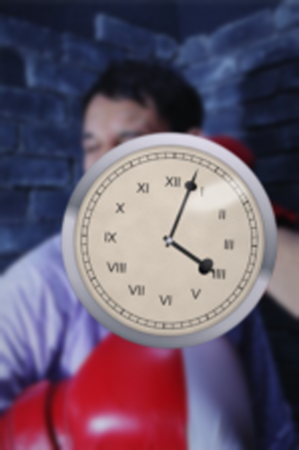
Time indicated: **4:03**
